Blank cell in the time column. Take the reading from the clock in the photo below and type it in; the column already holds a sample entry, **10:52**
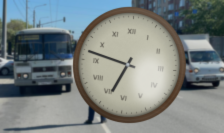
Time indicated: **6:47**
